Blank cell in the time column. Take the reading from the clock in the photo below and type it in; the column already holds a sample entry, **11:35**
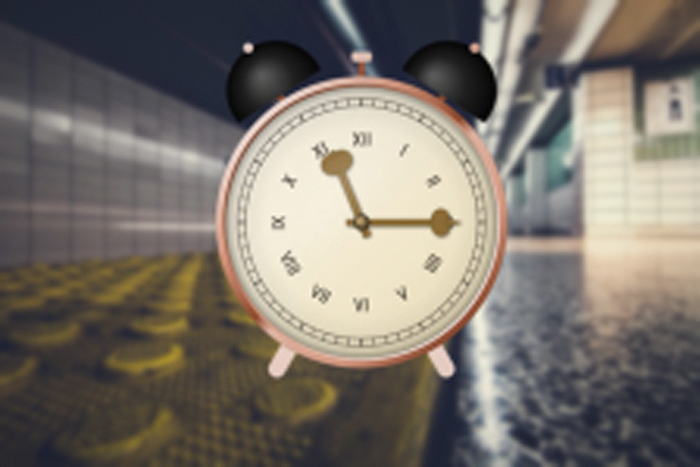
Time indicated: **11:15**
